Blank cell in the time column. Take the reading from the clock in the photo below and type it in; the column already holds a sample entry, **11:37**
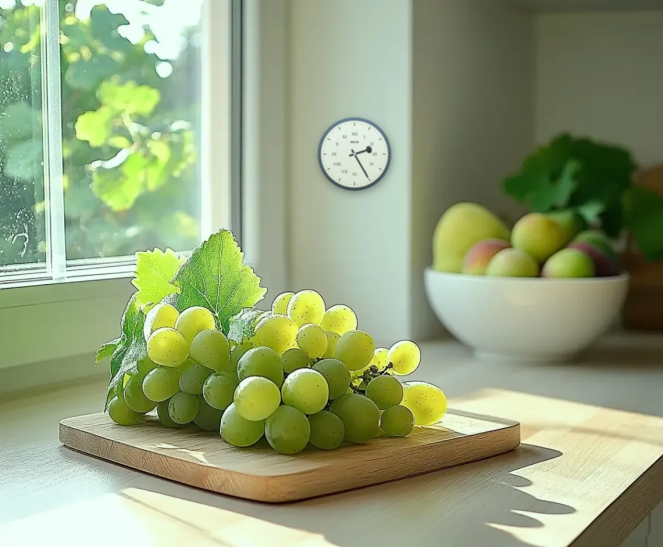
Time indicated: **2:25**
